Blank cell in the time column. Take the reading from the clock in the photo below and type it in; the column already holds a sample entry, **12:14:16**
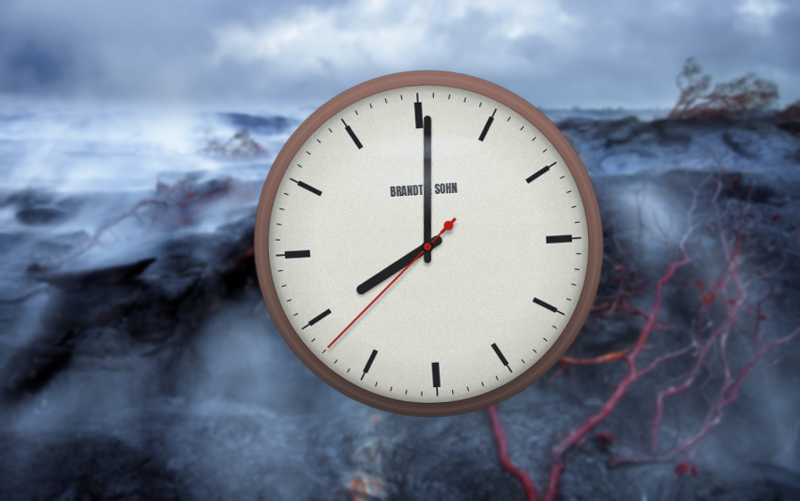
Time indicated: **8:00:38**
